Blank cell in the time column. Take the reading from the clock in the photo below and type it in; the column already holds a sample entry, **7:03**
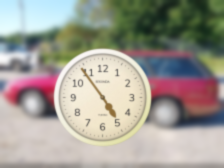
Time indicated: **4:54**
